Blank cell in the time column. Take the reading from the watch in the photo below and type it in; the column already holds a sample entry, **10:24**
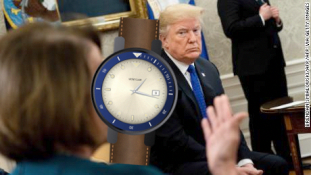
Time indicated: **1:17**
